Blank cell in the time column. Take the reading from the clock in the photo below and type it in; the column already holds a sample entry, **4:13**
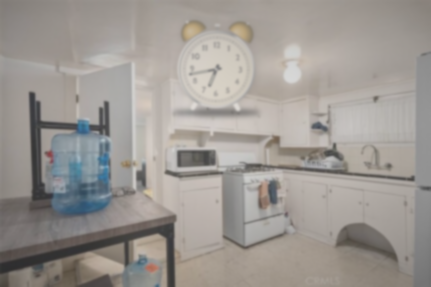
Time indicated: **6:43**
